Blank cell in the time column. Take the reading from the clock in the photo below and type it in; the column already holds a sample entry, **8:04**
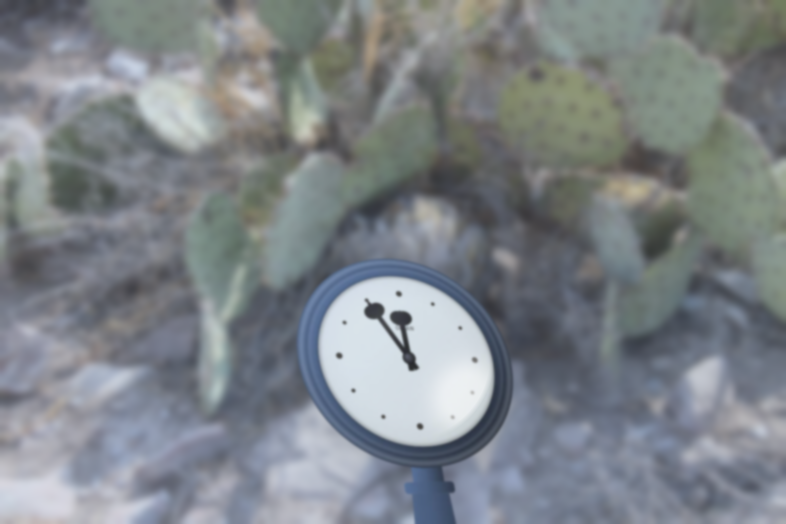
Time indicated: **11:55**
